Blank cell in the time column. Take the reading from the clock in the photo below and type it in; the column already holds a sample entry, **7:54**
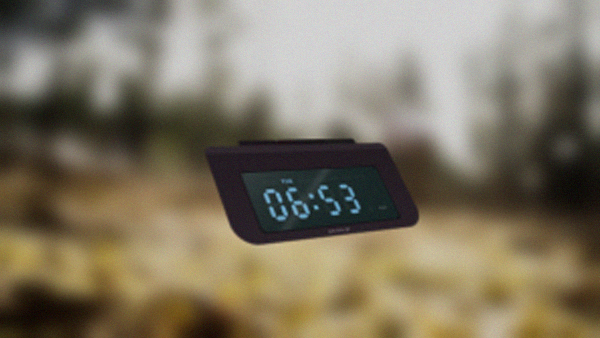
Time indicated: **6:53**
